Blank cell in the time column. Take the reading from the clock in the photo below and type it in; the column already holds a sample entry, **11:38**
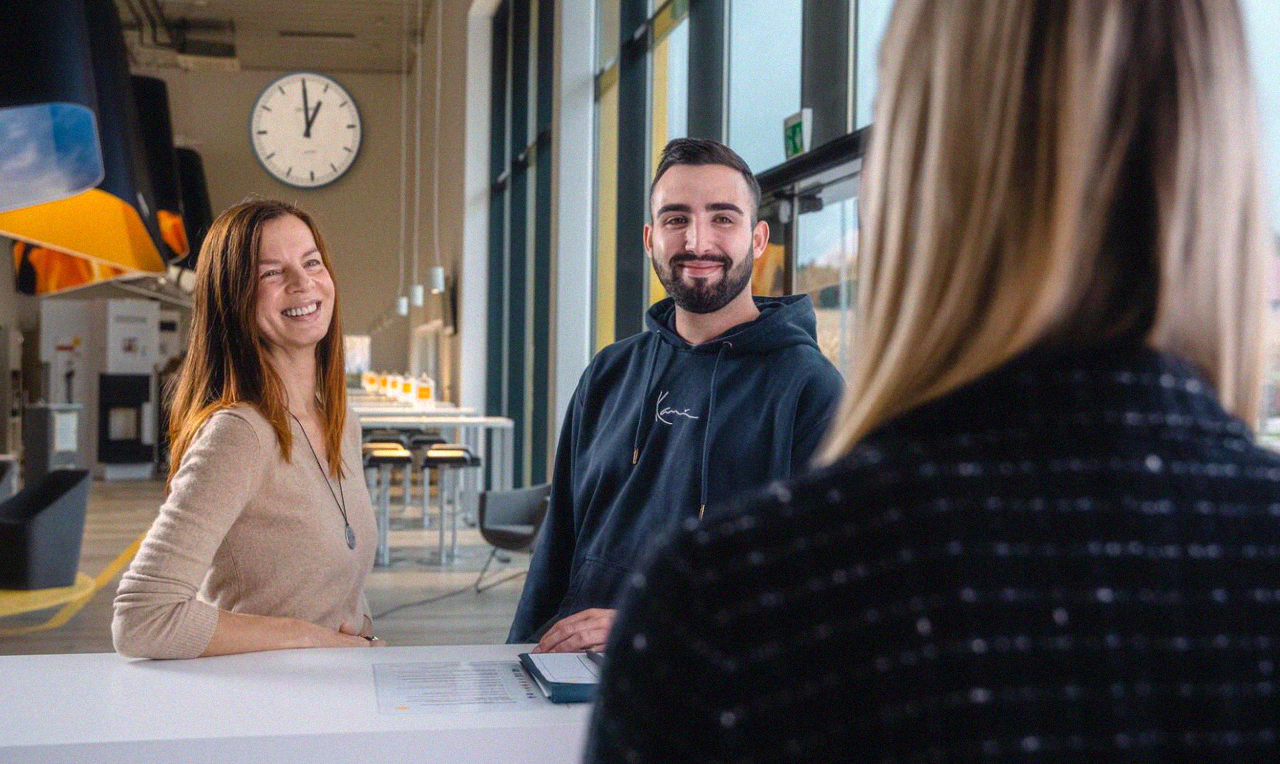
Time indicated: **1:00**
